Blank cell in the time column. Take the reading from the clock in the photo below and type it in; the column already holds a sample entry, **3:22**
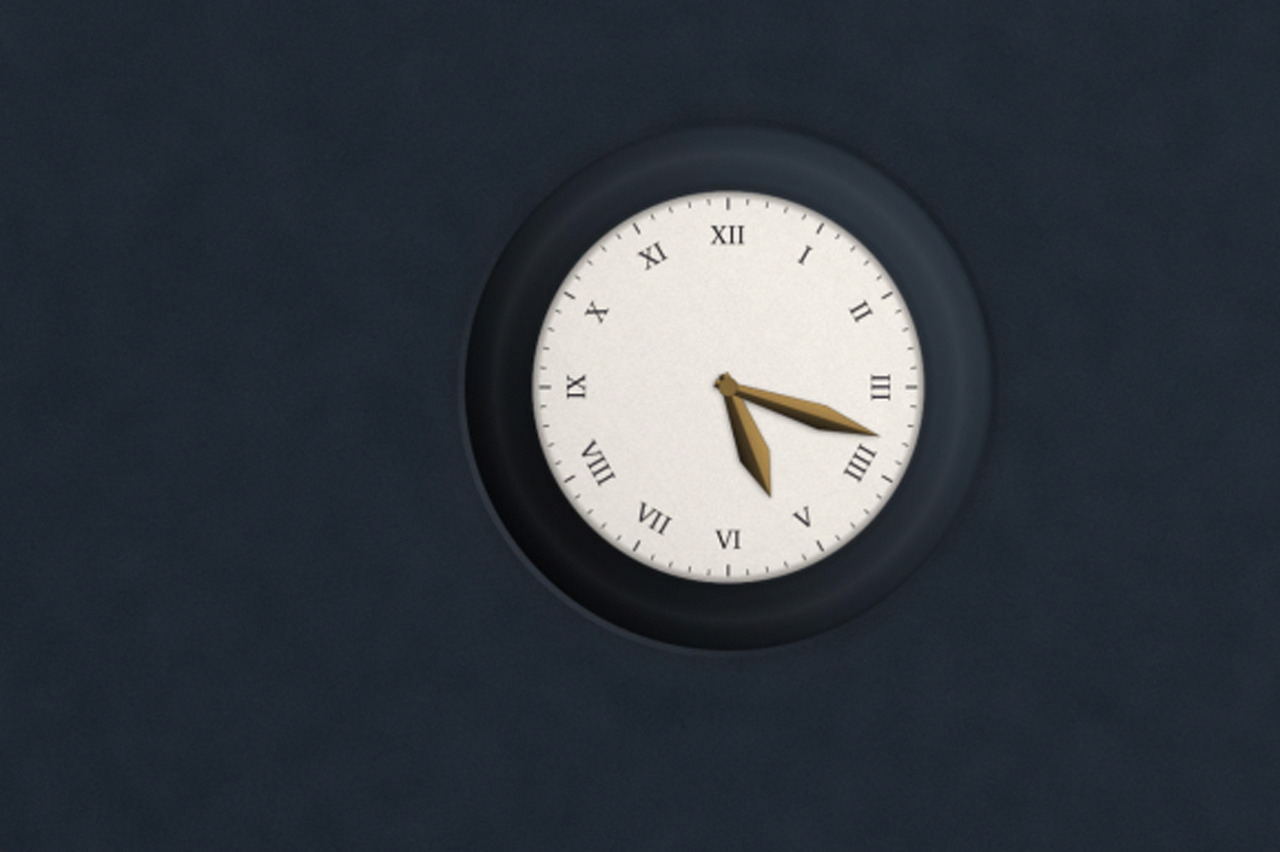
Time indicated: **5:18**
